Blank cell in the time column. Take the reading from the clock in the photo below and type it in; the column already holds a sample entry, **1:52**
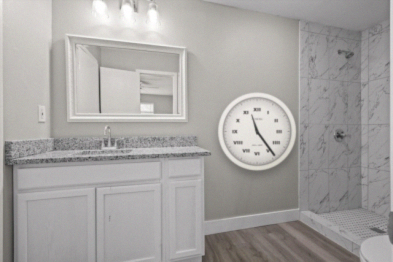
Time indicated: **11:24**
